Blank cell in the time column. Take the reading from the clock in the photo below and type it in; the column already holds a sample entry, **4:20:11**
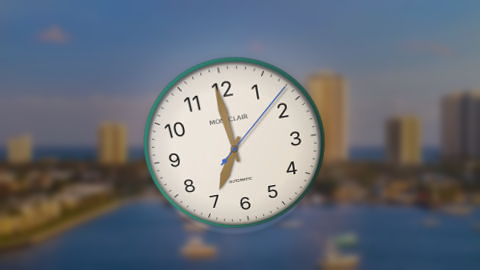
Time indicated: **6:59:08**
